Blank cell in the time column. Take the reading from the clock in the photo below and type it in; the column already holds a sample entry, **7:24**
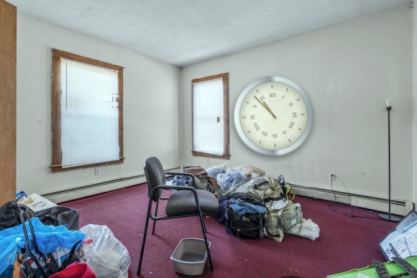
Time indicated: **10:53**
